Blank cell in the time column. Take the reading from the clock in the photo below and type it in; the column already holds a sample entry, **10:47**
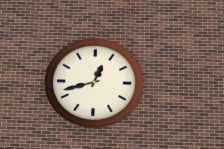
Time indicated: **12:42**
